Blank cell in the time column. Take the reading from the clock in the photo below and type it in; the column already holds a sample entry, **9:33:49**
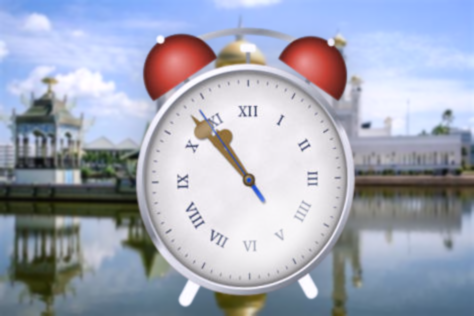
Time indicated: **10:52:54**
